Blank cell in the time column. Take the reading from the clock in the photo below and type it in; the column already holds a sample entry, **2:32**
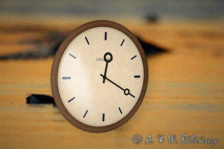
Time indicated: **12:20**
